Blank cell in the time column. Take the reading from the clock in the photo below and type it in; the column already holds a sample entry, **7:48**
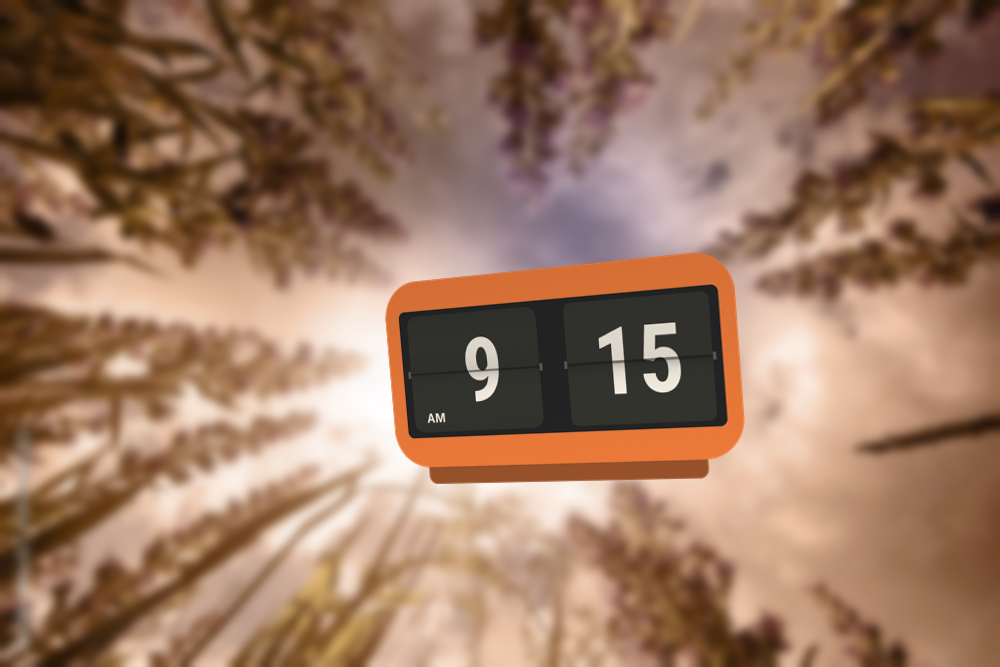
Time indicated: **9:15**
